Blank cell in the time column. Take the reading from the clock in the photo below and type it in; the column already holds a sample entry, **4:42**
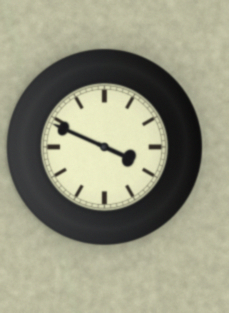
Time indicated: **3:49**
